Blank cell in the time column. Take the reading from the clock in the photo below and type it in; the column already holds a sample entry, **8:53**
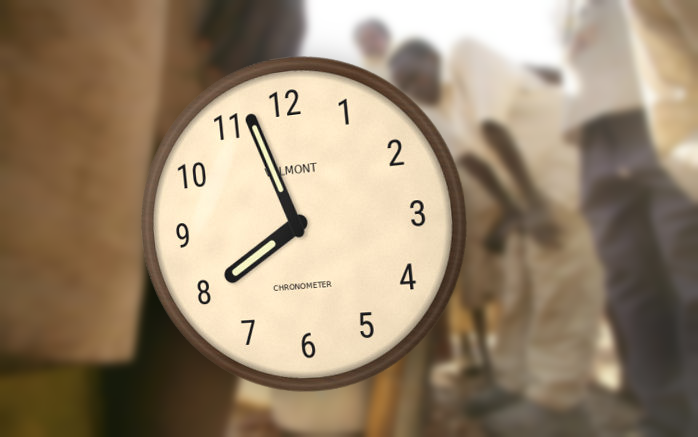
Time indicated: **7:57**
